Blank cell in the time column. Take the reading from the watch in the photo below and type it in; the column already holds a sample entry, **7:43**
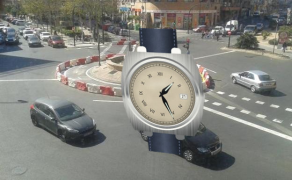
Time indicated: **1:26**
